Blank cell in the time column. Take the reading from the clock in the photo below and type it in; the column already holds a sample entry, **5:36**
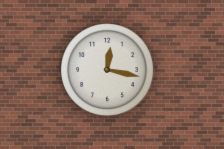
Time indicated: **12:17**
